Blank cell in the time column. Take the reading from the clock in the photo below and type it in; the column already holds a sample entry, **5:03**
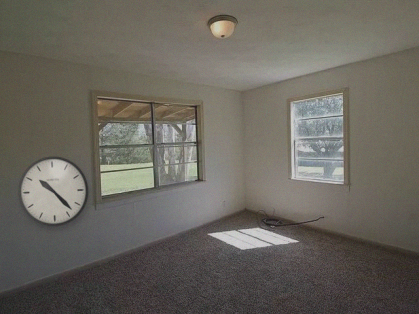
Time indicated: **10:23**
